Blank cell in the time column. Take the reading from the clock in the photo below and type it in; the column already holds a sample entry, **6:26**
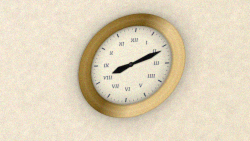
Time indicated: **8:11**
